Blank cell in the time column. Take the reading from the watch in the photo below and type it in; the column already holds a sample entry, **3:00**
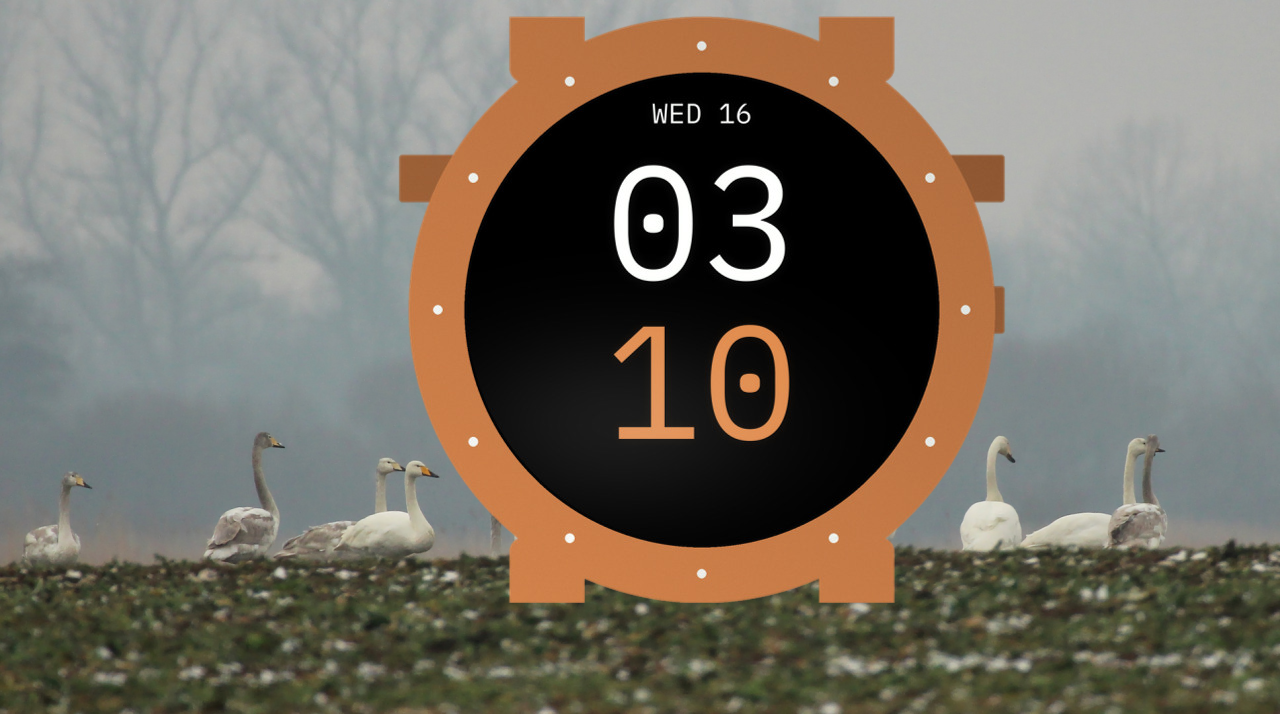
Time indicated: **3:10**
